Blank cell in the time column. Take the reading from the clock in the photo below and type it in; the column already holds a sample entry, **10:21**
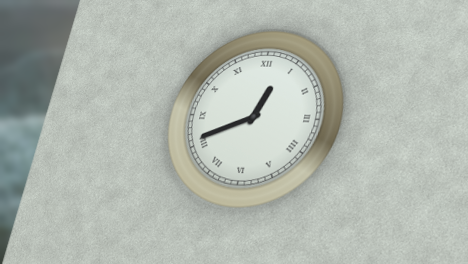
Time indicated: **12:41**
